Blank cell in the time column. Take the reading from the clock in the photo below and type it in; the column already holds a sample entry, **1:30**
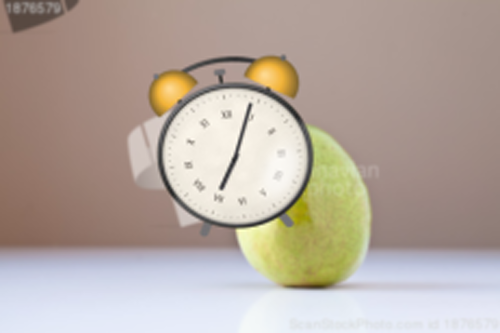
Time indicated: **7:04**
